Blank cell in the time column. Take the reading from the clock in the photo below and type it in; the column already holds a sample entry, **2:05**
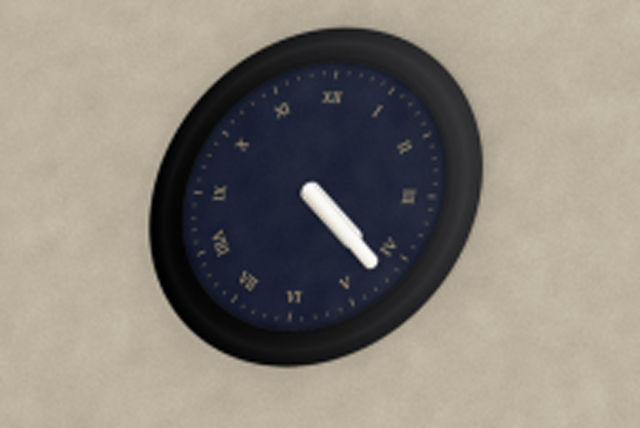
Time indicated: **4:22**
